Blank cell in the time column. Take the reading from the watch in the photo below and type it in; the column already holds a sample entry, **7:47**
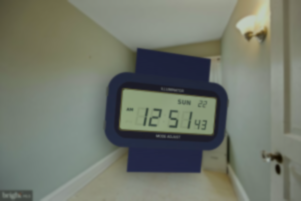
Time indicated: **12:51**
